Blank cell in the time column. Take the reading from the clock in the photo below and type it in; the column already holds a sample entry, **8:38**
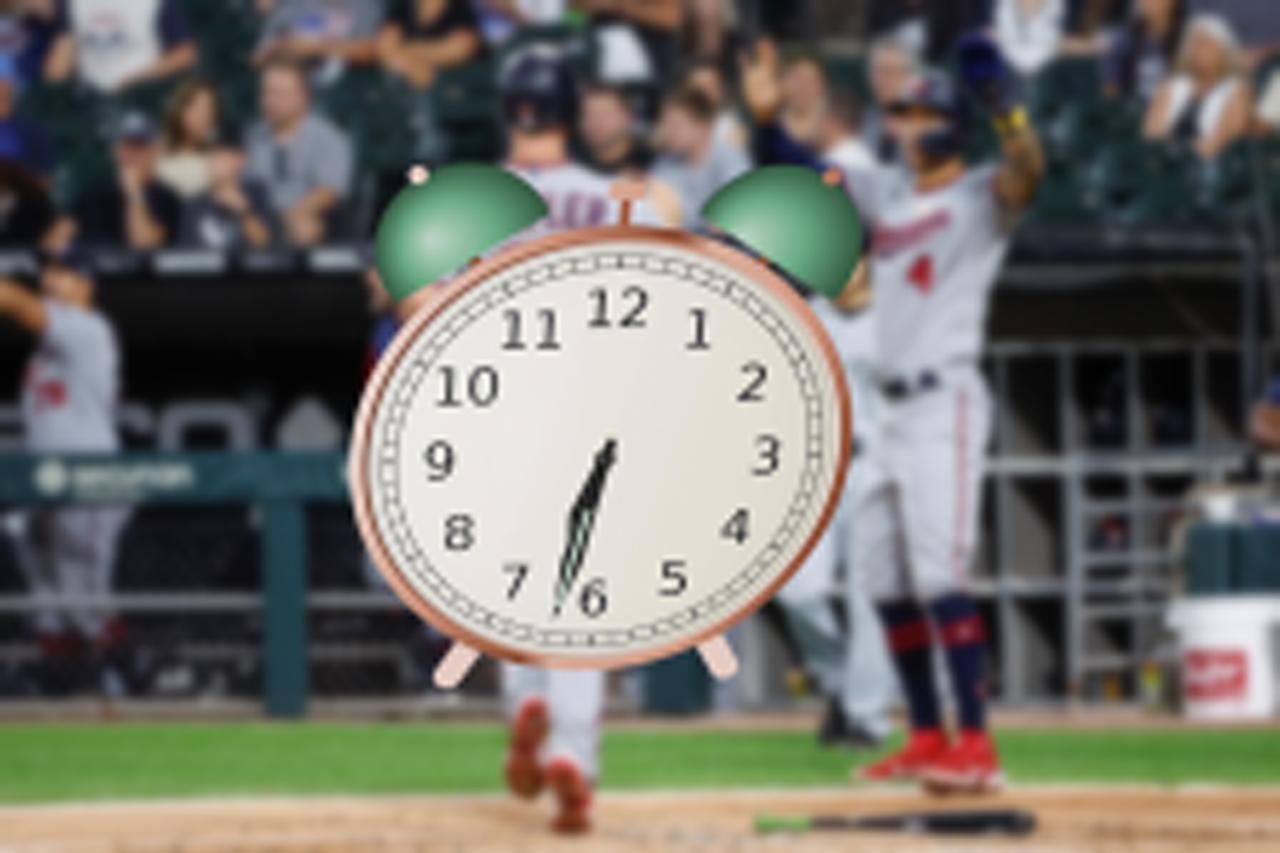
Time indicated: **6:32**
